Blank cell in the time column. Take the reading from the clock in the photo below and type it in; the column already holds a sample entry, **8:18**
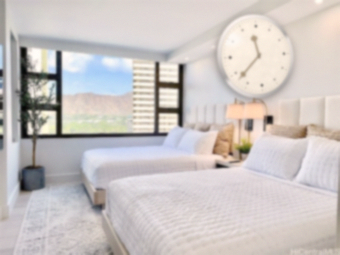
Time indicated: **11:38**
